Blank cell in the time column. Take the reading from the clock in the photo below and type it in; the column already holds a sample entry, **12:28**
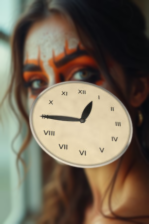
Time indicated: **12:45**
